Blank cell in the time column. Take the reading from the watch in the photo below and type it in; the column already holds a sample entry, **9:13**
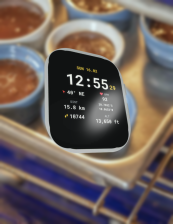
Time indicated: **12:55**
